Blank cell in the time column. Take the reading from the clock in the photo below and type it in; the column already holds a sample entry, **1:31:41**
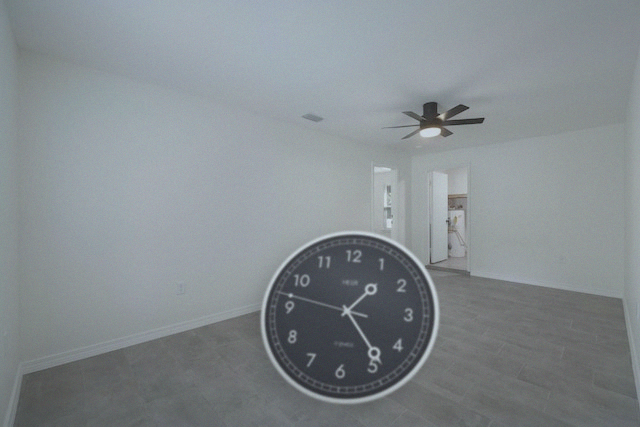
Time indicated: **1:23:47**
